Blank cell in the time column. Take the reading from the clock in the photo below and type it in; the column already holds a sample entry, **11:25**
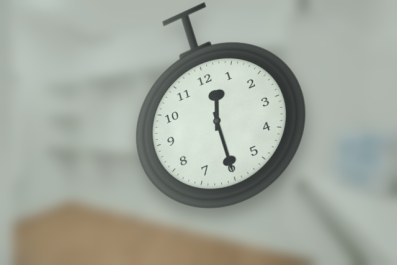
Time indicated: **12:30**
